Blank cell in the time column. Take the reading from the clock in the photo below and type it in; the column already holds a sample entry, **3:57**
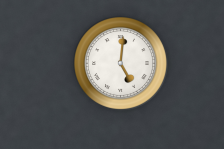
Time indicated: **5:01**
